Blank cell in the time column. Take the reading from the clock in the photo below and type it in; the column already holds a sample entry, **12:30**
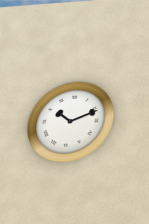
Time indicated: **10:11**
